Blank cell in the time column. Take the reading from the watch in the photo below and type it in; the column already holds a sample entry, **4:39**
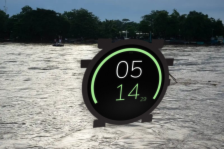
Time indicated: **5:14**
